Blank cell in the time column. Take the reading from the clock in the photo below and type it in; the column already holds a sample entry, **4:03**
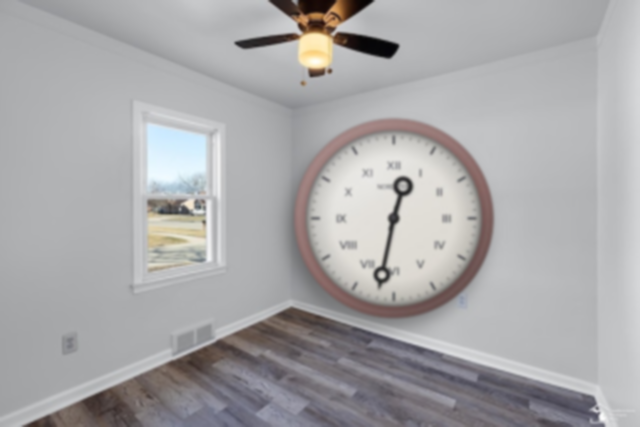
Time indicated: **12:32**
